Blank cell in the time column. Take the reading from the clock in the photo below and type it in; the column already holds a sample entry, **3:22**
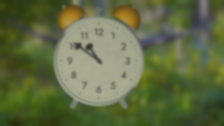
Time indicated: **10:51**
